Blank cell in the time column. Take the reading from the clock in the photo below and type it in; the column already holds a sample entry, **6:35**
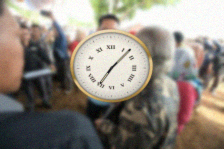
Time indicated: **7:07**
